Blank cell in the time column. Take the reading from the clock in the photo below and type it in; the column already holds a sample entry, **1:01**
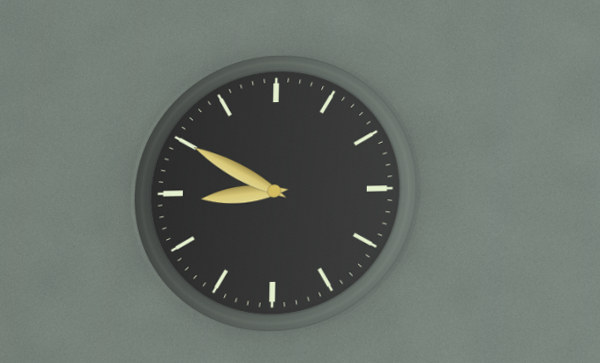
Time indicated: **8:50**
